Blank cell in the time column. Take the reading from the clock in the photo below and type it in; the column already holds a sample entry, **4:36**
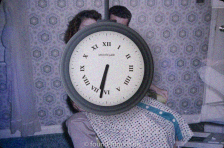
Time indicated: **6:32**
